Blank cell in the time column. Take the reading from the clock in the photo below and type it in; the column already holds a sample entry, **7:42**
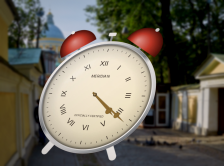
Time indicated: **4:21**
